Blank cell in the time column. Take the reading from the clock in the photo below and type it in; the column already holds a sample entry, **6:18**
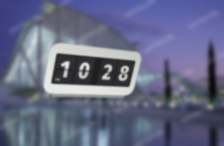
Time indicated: **10:28**
